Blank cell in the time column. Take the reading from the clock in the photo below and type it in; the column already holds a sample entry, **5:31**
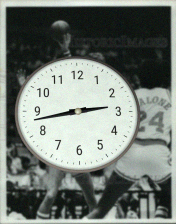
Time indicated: **2:43**
